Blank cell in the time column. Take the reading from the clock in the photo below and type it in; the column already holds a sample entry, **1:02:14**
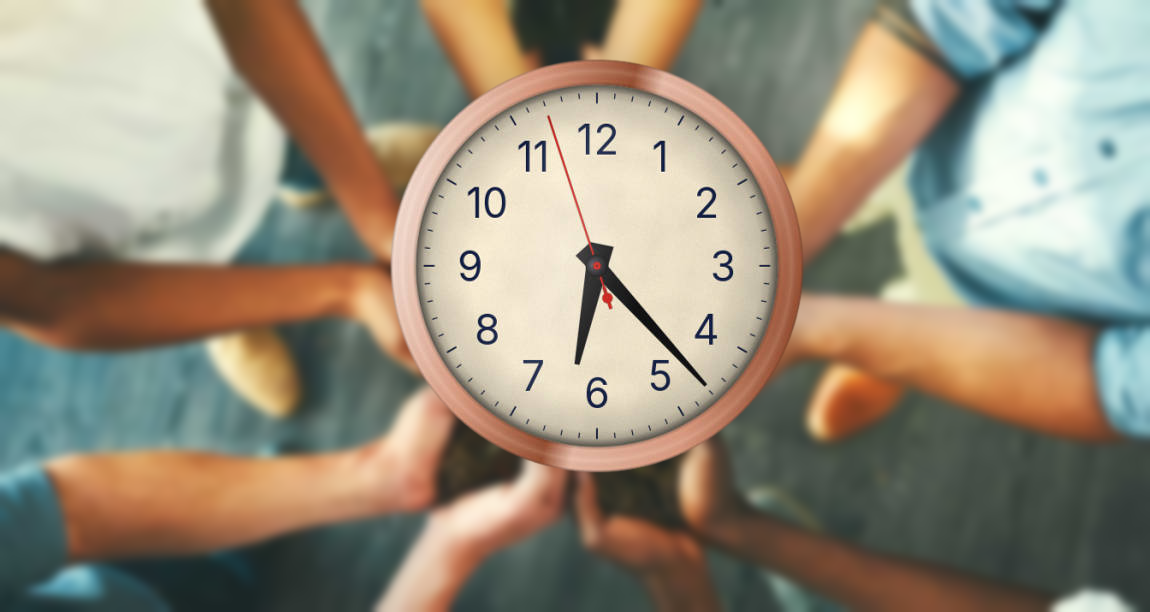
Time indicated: **6:22:57**
